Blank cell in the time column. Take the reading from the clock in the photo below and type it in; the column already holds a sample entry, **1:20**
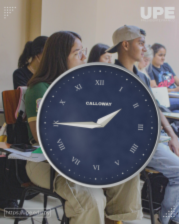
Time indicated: **1:45**
